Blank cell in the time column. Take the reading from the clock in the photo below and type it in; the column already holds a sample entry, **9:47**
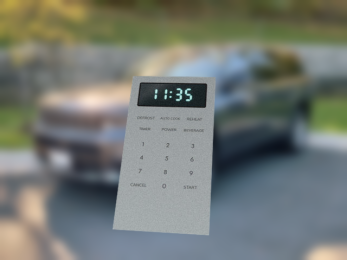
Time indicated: **11:35**
